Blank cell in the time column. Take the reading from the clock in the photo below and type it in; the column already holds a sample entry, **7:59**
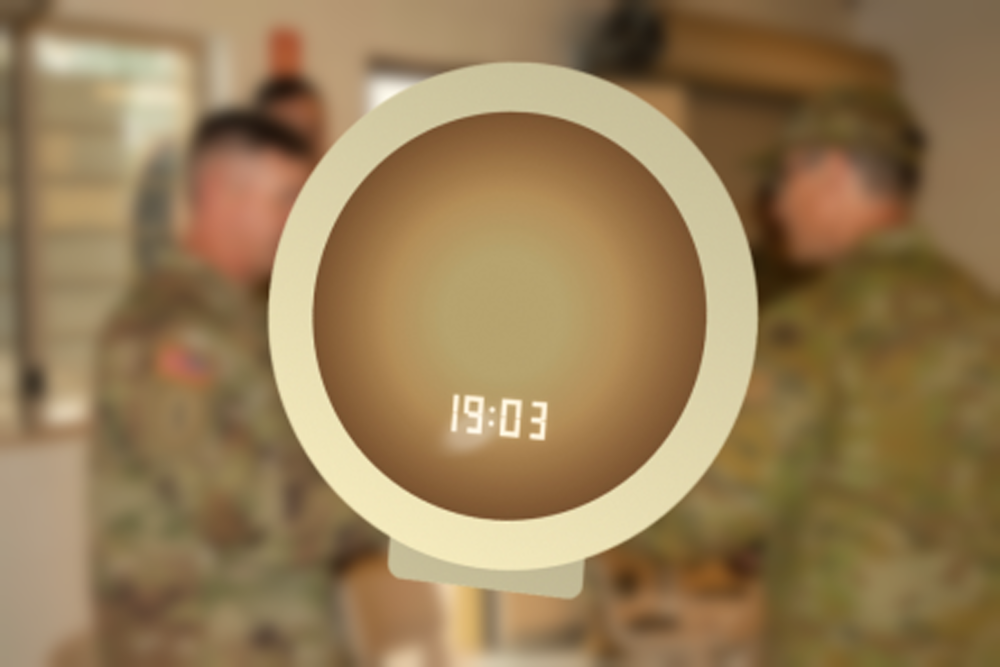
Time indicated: **19:03**
